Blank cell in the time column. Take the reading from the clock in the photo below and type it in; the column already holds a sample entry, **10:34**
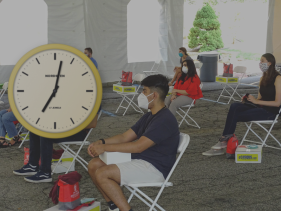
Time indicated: **7:02**
